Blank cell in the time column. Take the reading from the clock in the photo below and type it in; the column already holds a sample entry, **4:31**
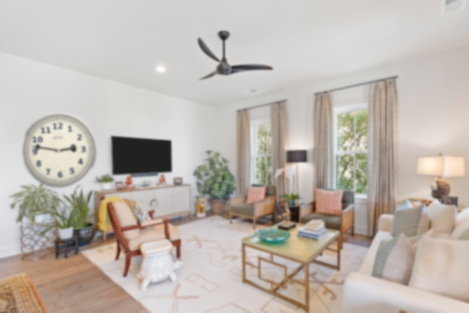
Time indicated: **2:47**
